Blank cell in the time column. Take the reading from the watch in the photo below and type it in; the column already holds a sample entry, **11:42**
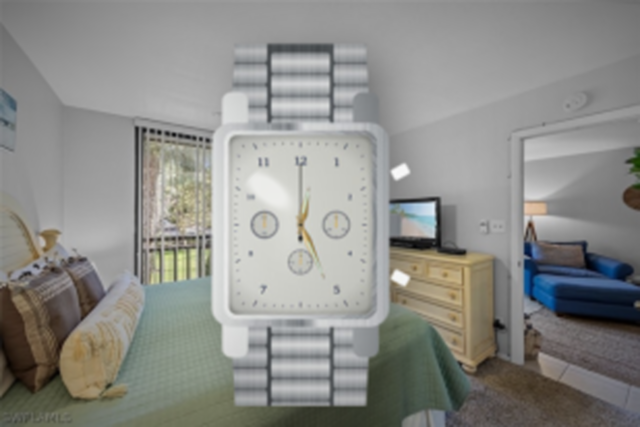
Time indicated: **12:26**
